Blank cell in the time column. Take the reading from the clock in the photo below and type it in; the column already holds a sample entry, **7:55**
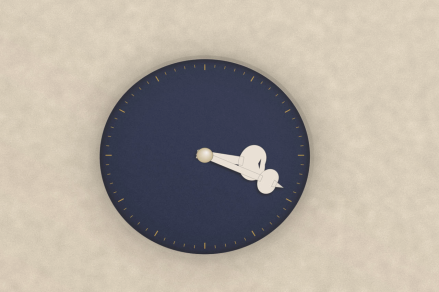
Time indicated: **3:19**
